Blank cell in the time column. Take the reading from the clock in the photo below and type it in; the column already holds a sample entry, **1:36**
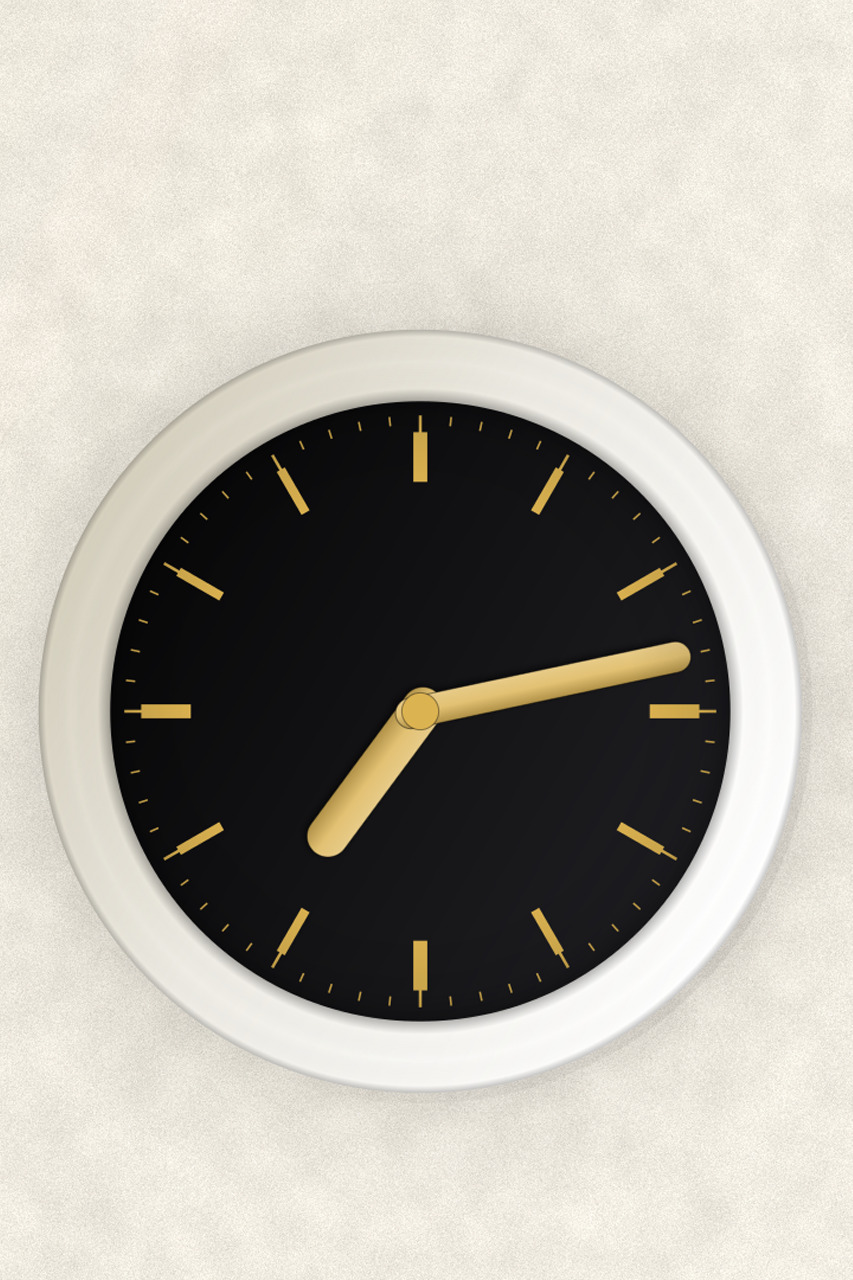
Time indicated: **7:13**
